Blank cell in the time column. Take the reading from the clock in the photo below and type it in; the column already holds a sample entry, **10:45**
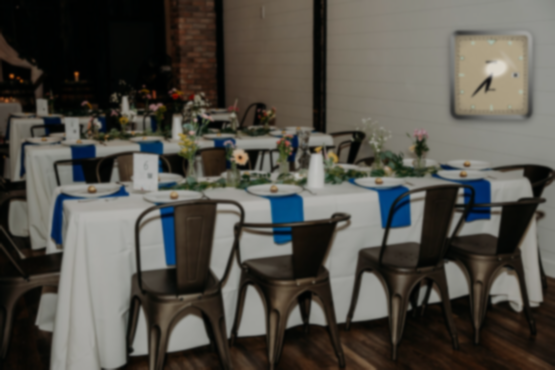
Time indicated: **6:37**
